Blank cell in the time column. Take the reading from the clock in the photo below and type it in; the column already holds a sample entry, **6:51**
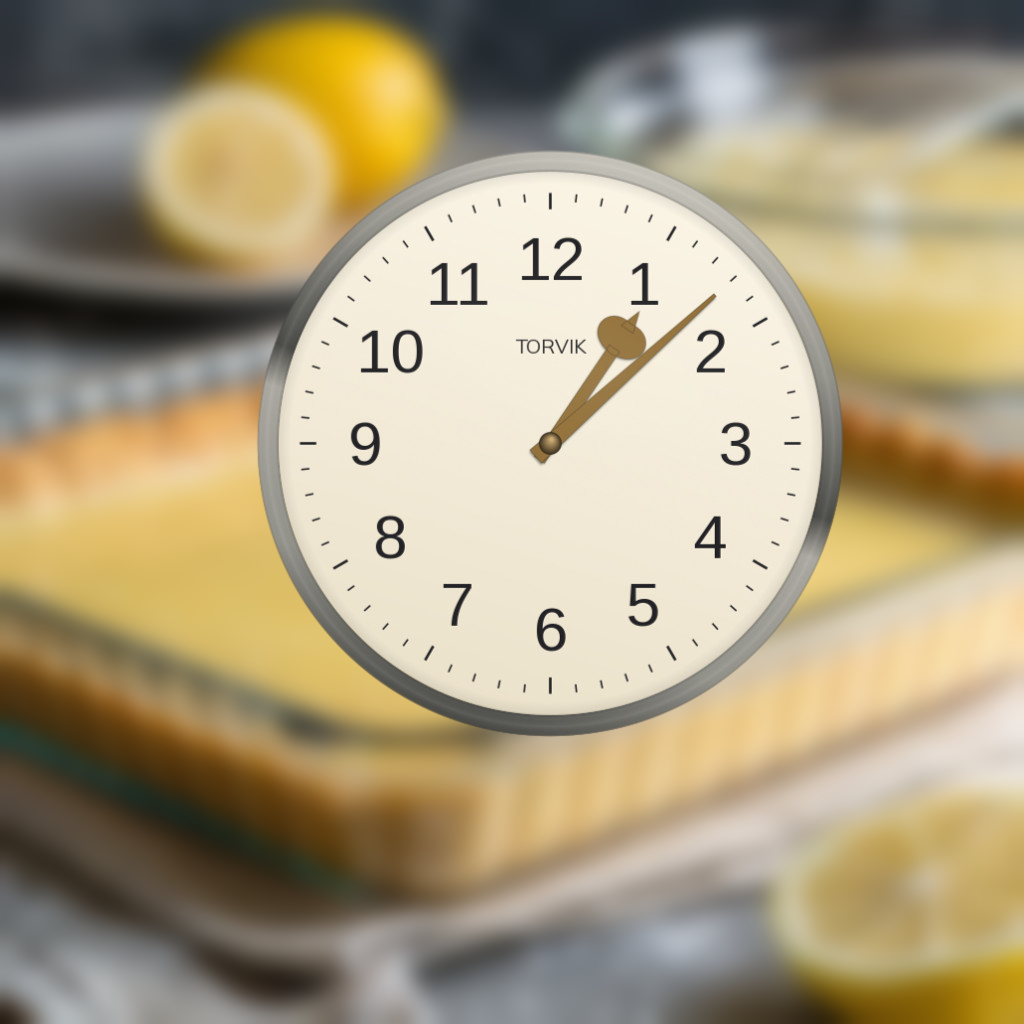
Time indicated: **1:08**
